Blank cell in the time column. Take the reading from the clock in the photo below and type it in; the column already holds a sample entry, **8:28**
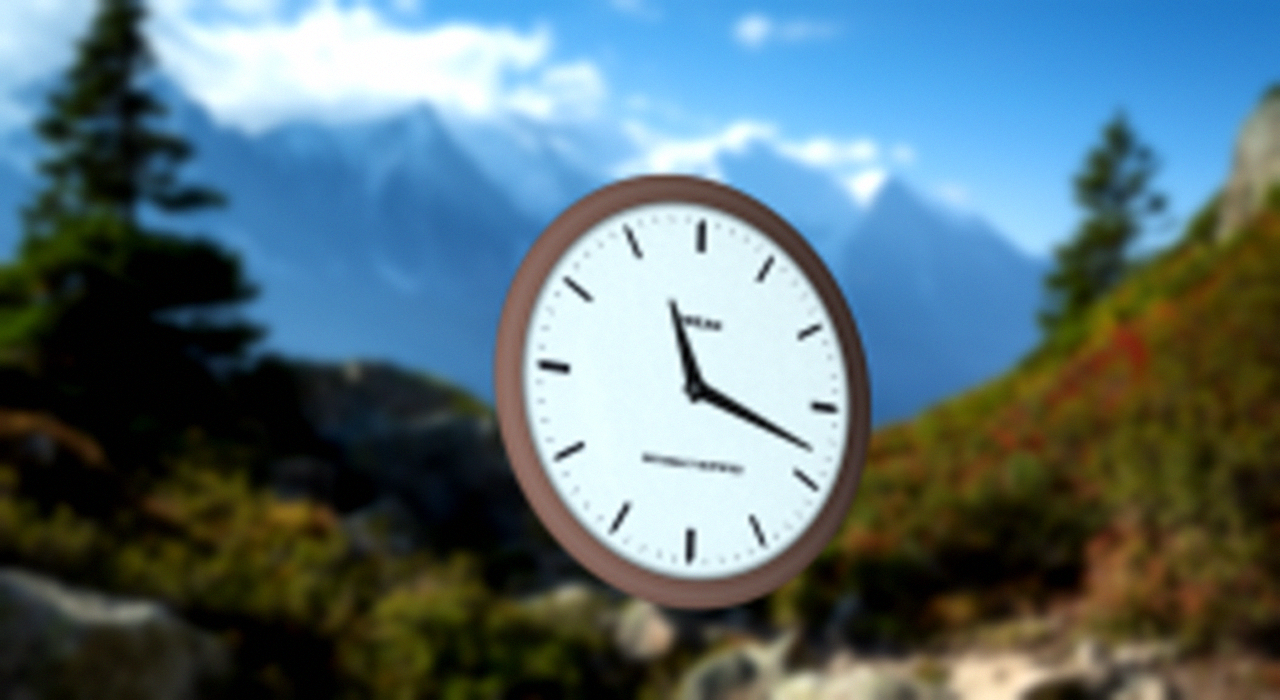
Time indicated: **11:18**
